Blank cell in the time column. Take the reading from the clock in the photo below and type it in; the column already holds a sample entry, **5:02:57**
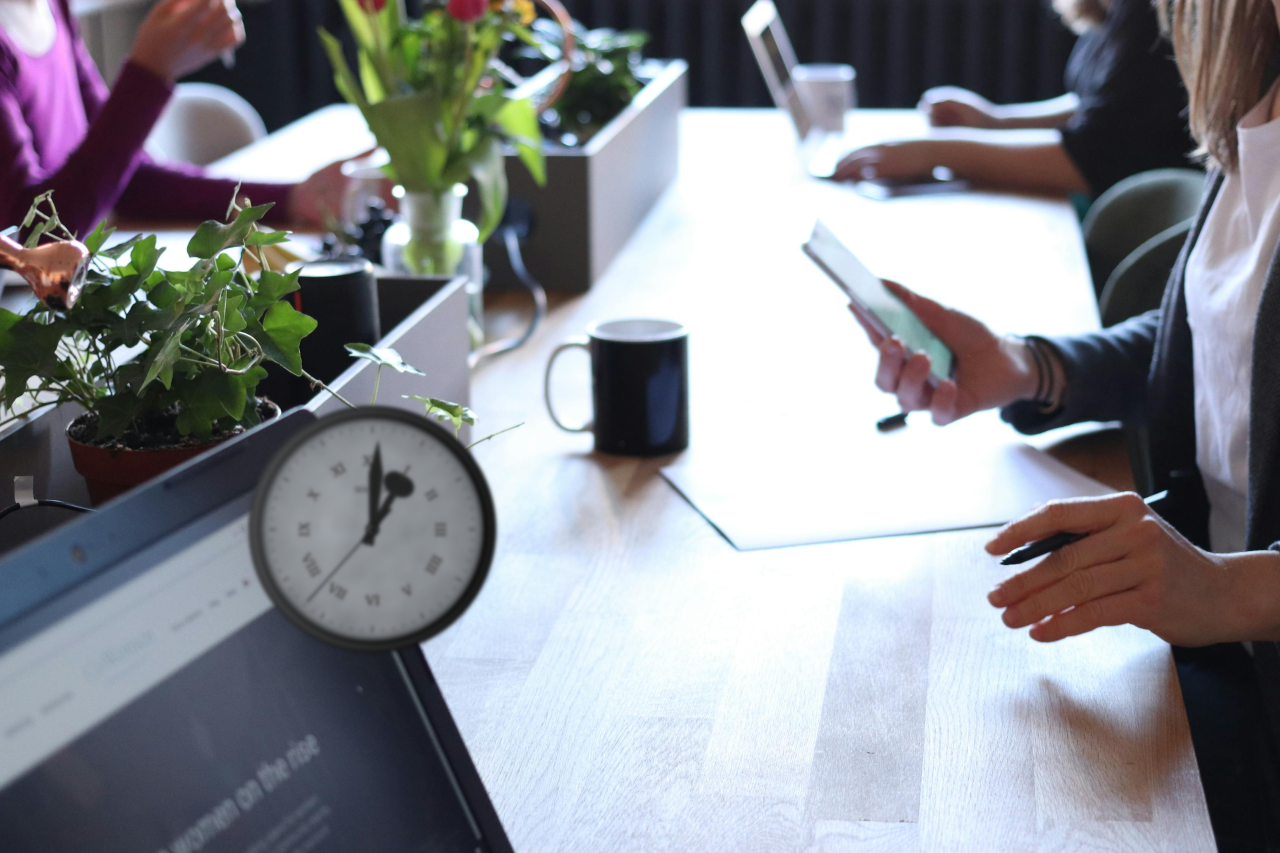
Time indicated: **1:00:37**
